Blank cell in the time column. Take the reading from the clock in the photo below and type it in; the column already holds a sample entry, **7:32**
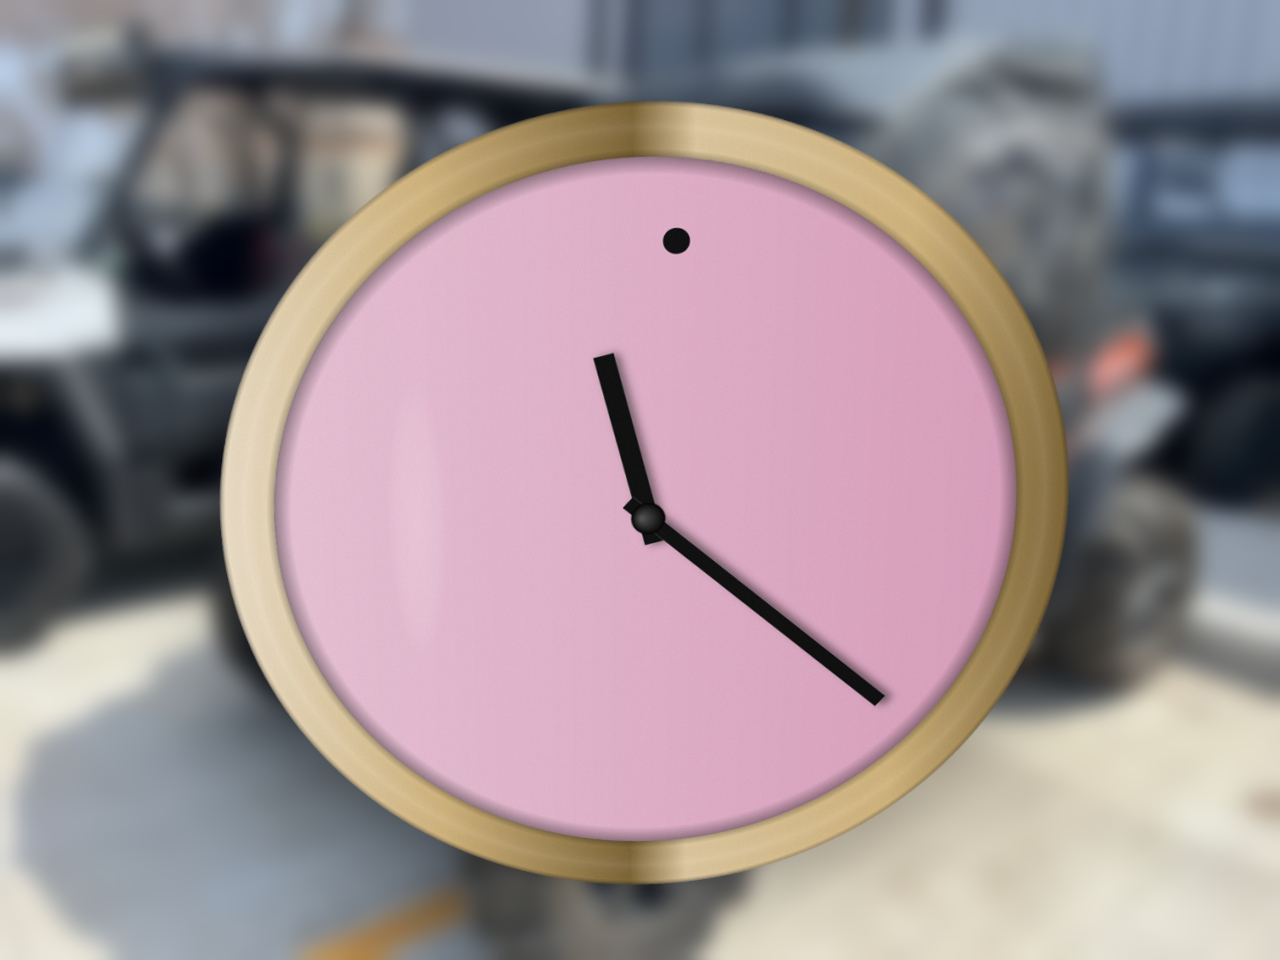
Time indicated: **11:21**
